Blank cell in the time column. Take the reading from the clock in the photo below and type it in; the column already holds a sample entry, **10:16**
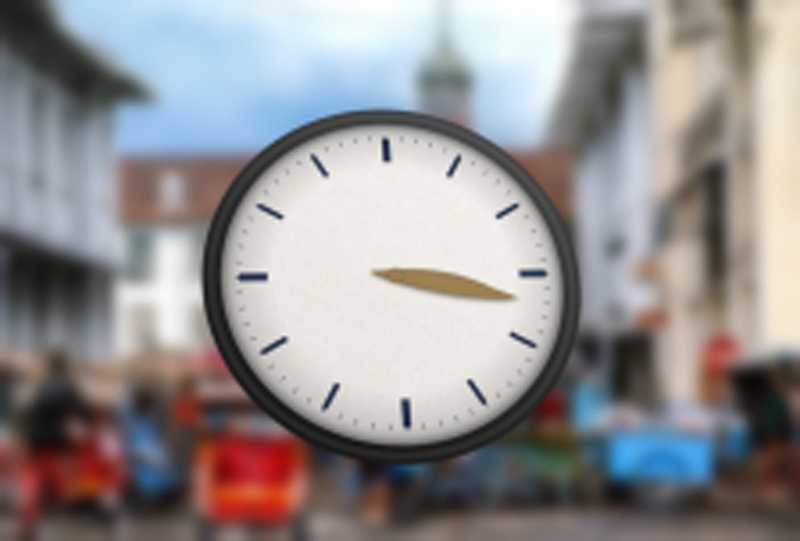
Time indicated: **3:17**
